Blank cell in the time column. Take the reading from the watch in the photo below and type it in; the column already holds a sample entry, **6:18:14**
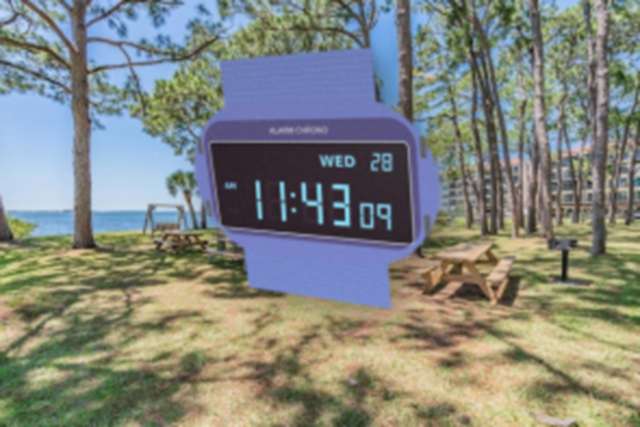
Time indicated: **11:43:09**
